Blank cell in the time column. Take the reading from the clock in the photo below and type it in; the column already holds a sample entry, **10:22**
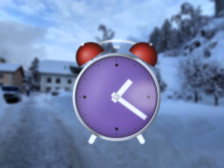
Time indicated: **1:21**
